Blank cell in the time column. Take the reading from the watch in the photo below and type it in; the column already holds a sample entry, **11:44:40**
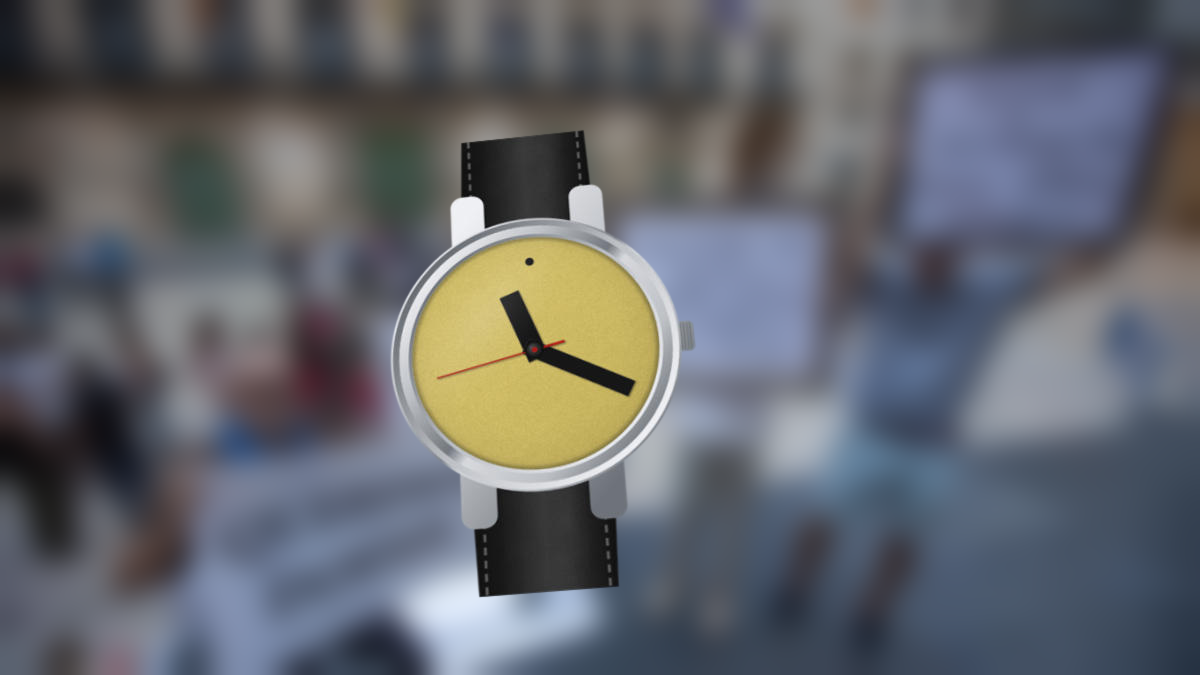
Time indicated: **11:19:43**
